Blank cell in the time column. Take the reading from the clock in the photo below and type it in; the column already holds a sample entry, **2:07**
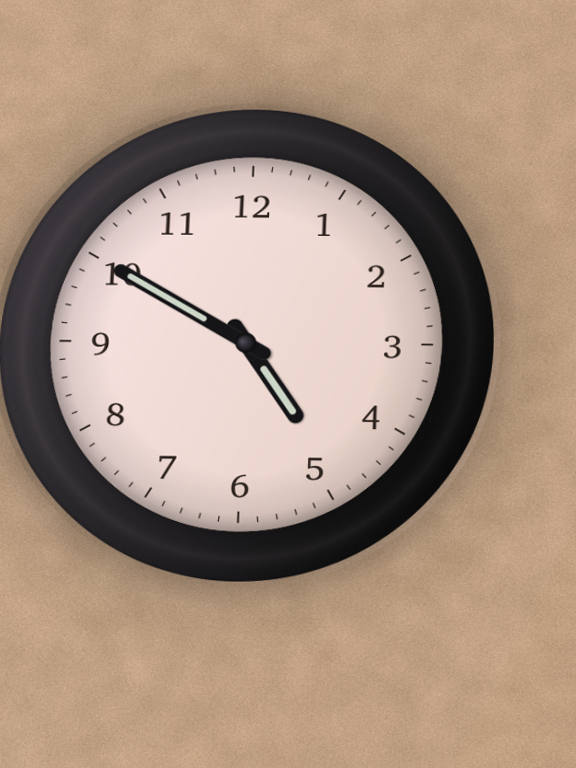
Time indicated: **4:50**
